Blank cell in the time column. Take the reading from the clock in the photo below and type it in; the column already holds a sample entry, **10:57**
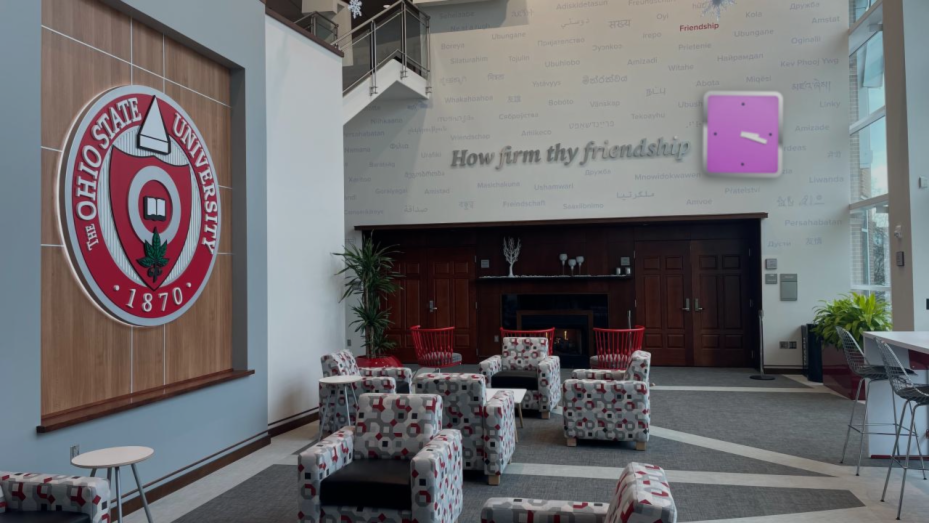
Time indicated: **3:18**
